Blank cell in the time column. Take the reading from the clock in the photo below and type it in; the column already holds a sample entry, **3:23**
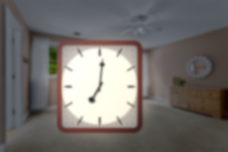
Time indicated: **7:01**
